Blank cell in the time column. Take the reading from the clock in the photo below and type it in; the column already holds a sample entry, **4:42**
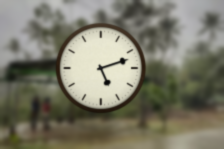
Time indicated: **5:12**
